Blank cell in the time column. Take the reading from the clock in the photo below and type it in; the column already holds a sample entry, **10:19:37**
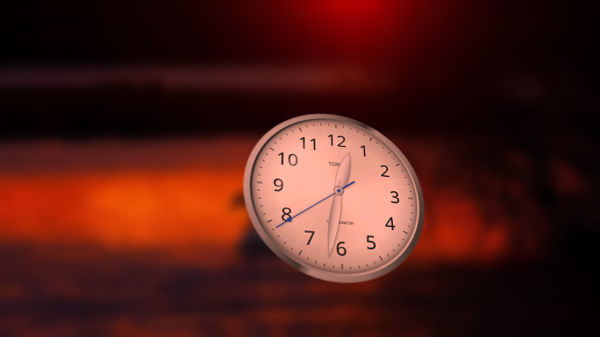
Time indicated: **12:31:39**
